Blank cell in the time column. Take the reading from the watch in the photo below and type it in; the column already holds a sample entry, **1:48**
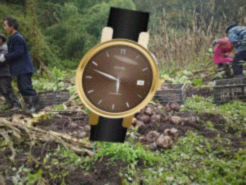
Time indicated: **5:48**
